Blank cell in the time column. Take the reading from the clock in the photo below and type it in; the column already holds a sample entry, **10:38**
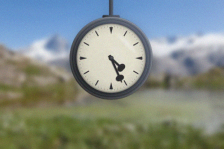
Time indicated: **4:26**
